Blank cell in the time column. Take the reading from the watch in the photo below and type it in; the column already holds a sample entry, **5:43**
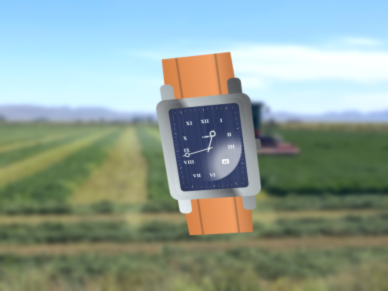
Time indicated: **12:43**
